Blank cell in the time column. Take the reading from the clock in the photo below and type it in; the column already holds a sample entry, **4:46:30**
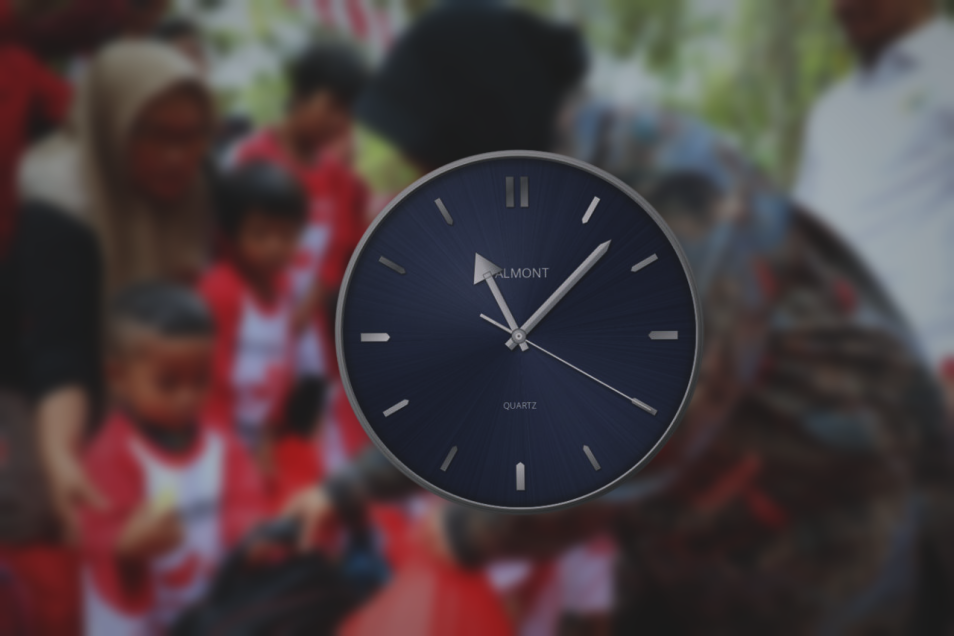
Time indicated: **11:07:20**
